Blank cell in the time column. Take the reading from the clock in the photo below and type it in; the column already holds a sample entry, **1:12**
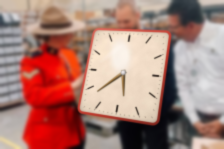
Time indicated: **5:38**
